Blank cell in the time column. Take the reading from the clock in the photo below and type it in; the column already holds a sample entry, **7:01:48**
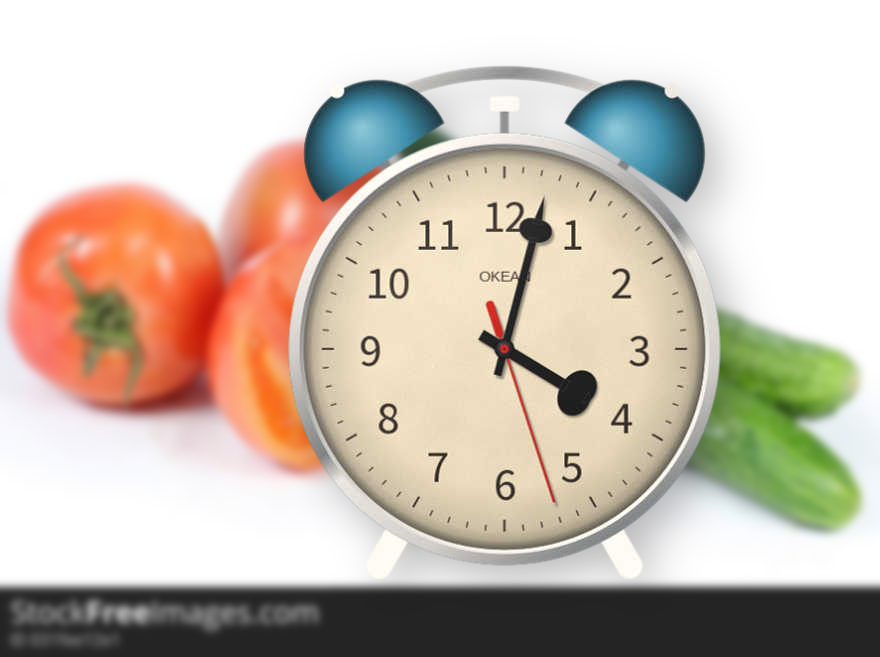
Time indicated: **4:02:27**
